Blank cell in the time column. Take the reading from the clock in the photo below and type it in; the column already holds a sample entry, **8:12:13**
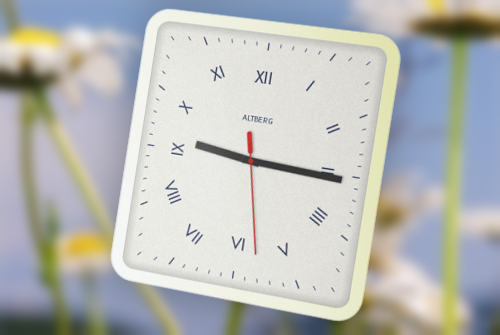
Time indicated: **9:15:28**
